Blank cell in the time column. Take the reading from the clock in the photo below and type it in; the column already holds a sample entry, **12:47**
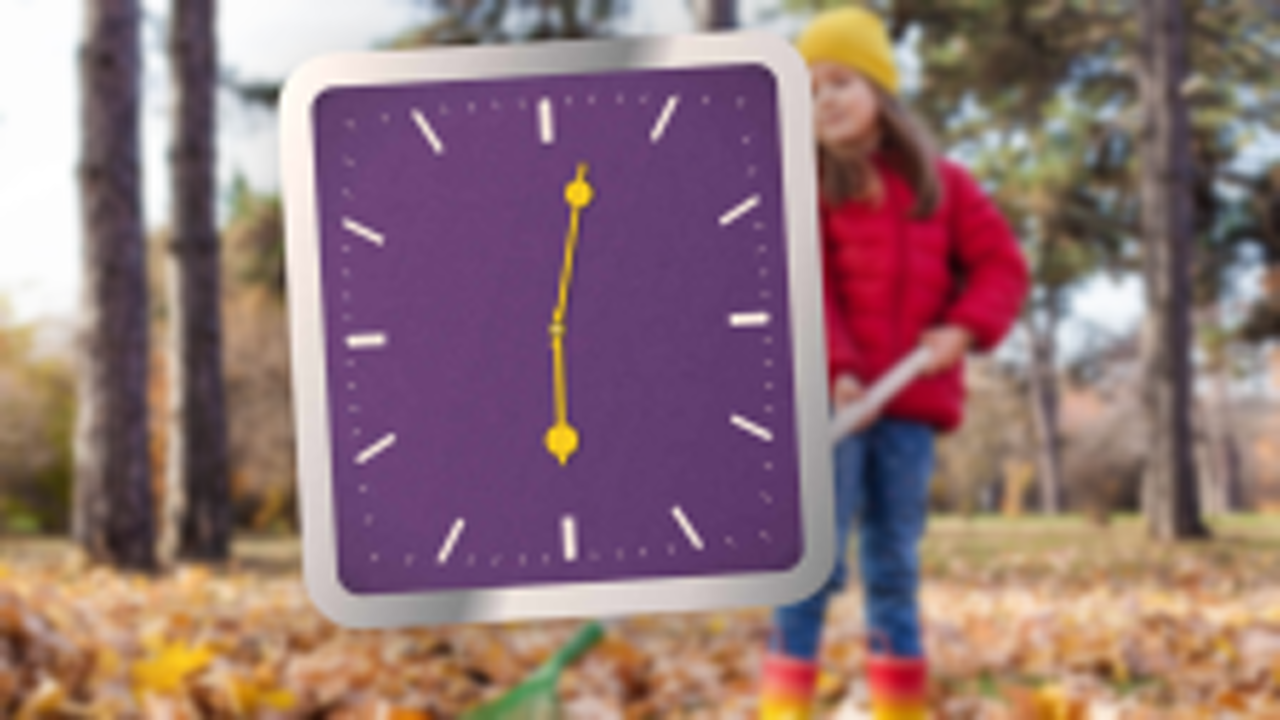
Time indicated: **6:02**
